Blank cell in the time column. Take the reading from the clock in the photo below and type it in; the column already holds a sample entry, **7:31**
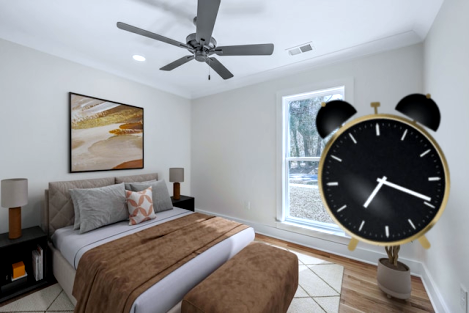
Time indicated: **7:19**
